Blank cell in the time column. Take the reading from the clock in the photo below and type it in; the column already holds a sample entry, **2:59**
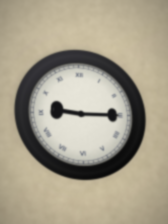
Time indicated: **9:15**
